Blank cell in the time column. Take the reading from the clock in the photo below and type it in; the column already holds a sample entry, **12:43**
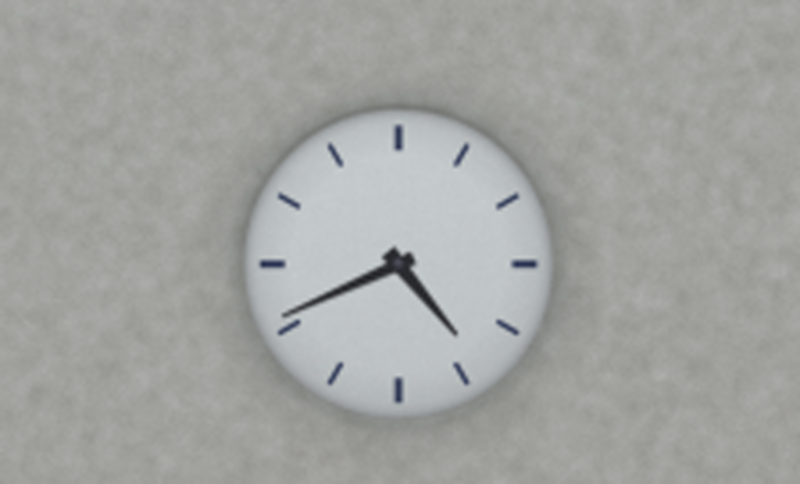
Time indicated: **4:41**
